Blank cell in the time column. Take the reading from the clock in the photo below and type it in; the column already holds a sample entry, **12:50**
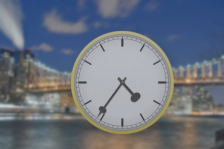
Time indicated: **4:36**
